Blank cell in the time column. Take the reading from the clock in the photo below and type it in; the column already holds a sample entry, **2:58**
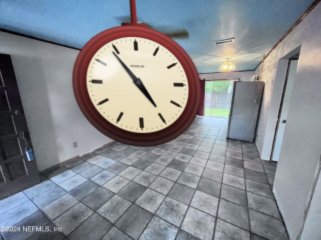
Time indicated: **4:54**
